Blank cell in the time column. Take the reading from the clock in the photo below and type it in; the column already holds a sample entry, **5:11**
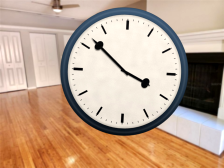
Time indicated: **3:52**
